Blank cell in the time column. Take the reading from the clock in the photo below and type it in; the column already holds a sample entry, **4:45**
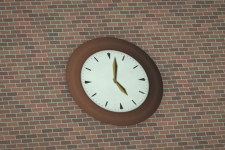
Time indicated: **5:02**
